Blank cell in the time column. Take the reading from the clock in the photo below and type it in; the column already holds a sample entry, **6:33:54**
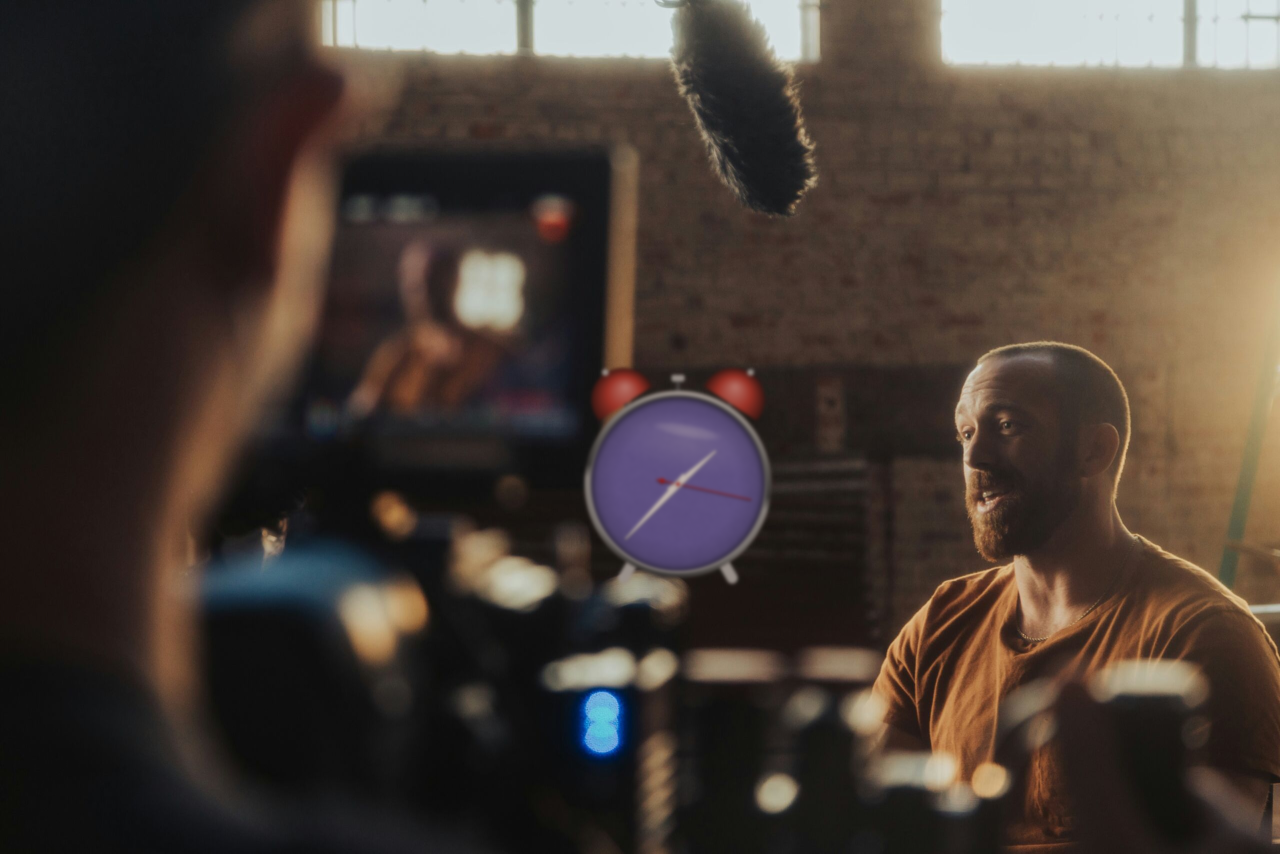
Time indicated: **1:37:17**
